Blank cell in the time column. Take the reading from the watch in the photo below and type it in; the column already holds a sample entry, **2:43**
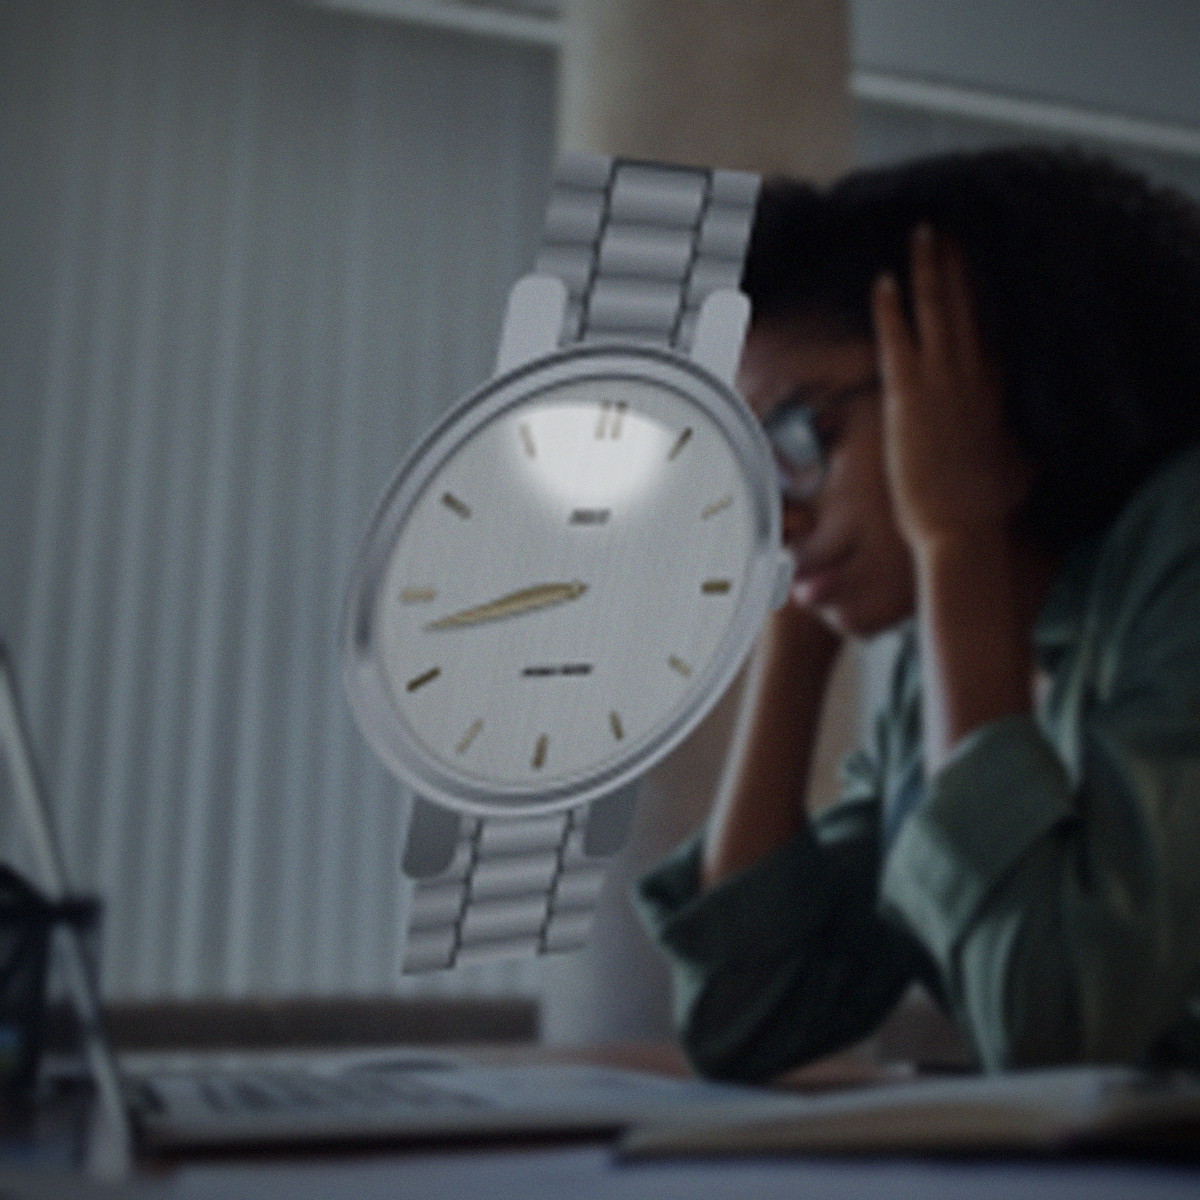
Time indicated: **8:43**
